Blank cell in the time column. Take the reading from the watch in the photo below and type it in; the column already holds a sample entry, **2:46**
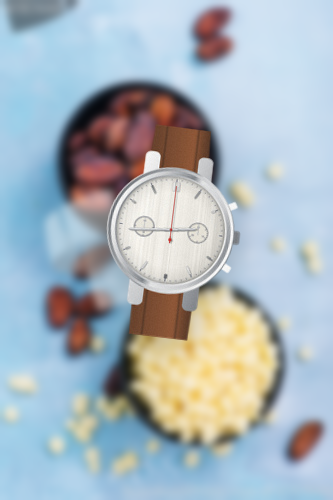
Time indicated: **2:44**
